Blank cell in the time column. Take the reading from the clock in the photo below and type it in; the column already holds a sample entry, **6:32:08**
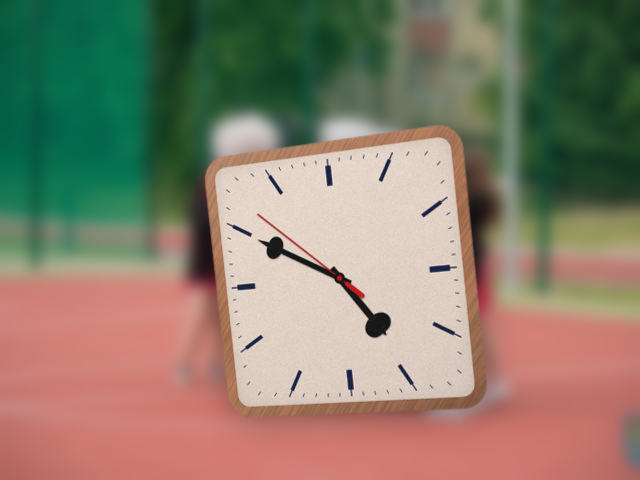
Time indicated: **4:49:52**
